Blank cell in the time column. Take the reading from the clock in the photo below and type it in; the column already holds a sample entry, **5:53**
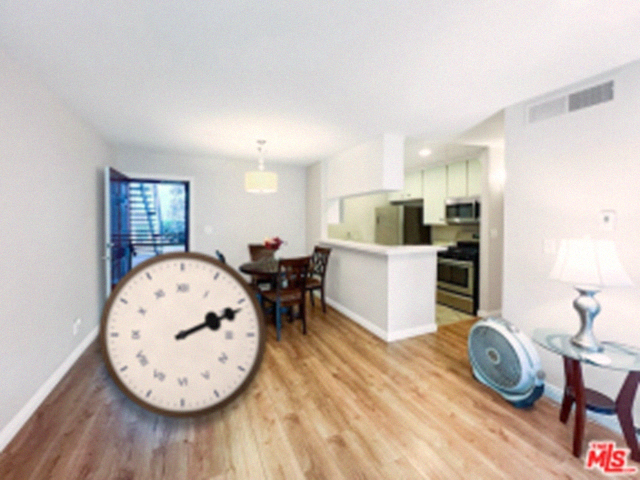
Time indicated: **2:11**
